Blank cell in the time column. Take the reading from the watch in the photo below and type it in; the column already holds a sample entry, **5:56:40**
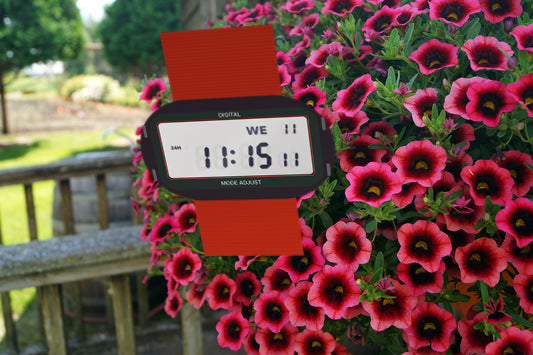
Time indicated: **11:15:11**
